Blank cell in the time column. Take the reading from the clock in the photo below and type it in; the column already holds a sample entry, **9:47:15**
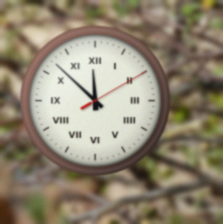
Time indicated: **11:52:10**
